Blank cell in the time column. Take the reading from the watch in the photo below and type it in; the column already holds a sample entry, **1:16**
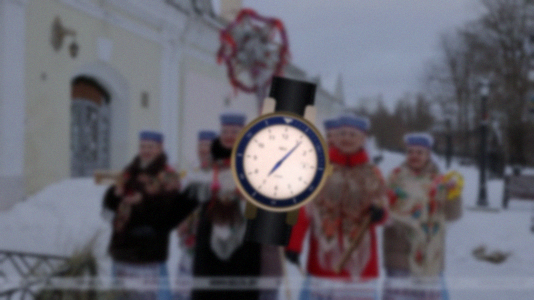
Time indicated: **7:06**
